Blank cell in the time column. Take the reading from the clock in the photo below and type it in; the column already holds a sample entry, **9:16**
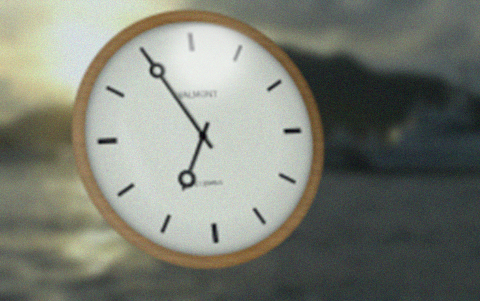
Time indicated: **6:55**
